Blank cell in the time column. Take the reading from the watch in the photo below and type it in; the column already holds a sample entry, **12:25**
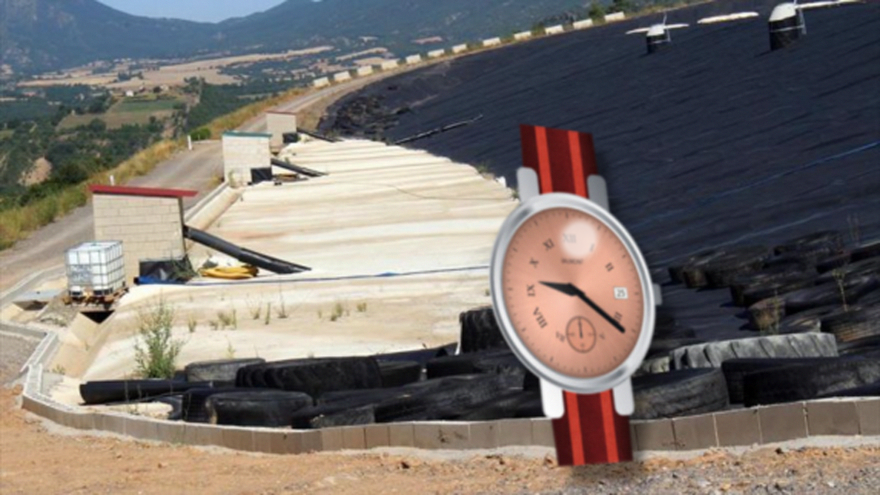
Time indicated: **9:21**
